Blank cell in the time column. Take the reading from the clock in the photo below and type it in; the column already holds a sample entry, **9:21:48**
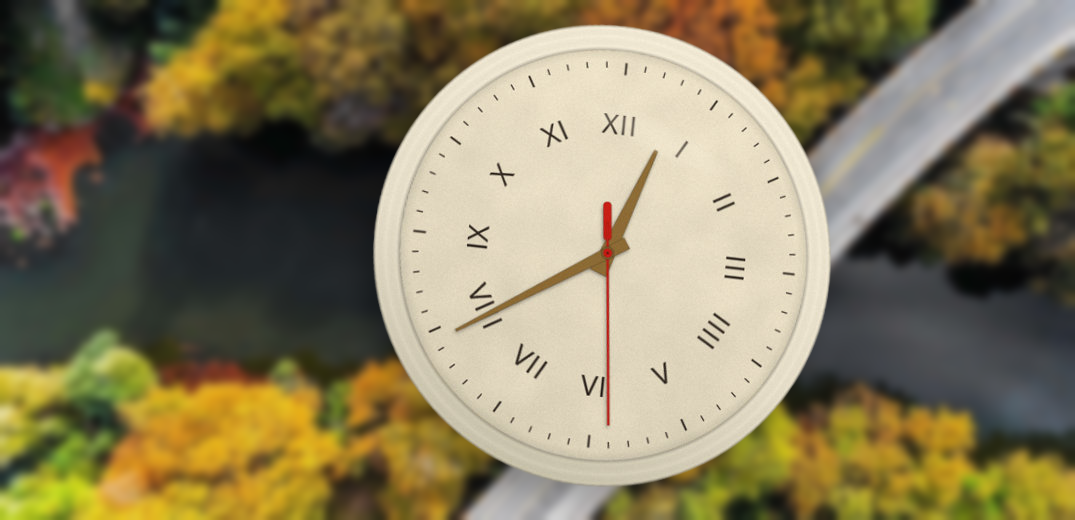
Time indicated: **12:39:29**
